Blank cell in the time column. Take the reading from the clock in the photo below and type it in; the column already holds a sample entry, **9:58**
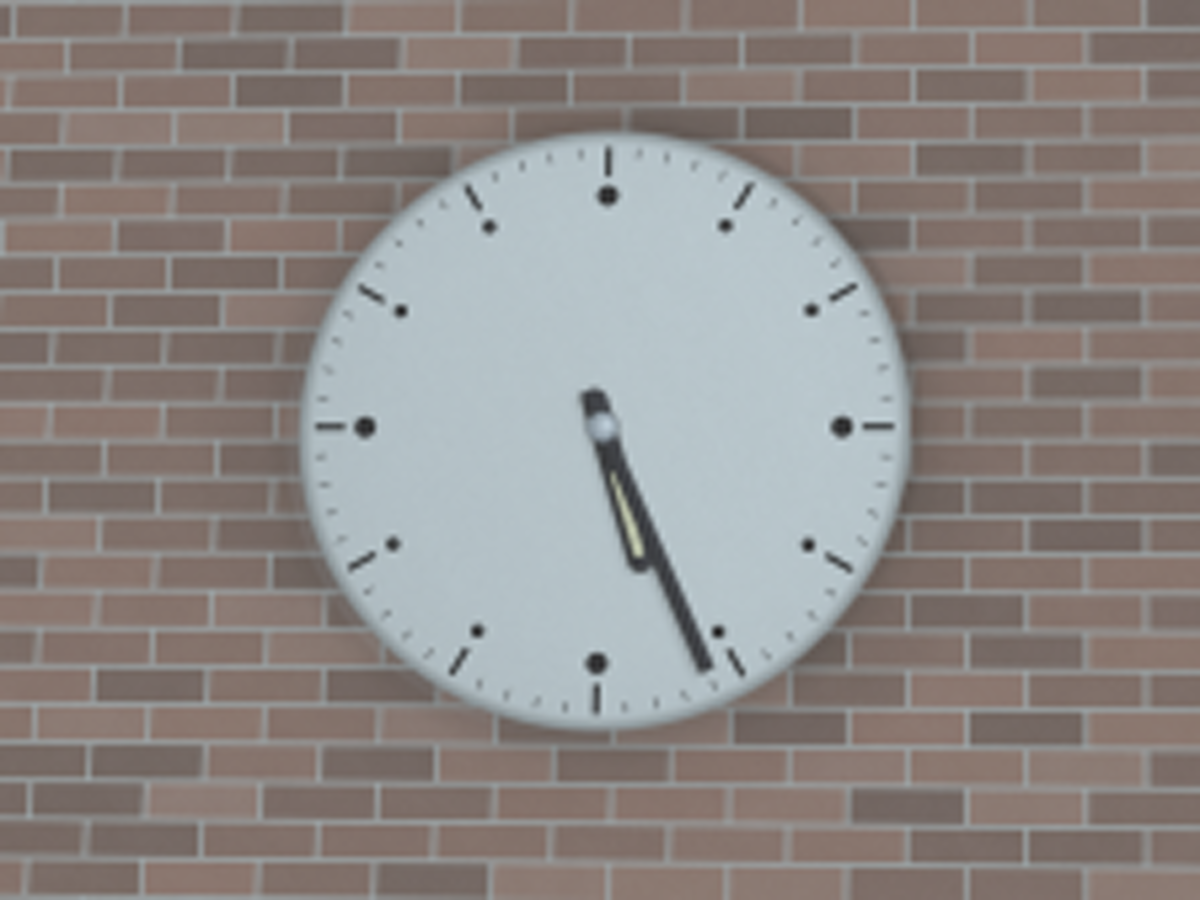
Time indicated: **5:26**
